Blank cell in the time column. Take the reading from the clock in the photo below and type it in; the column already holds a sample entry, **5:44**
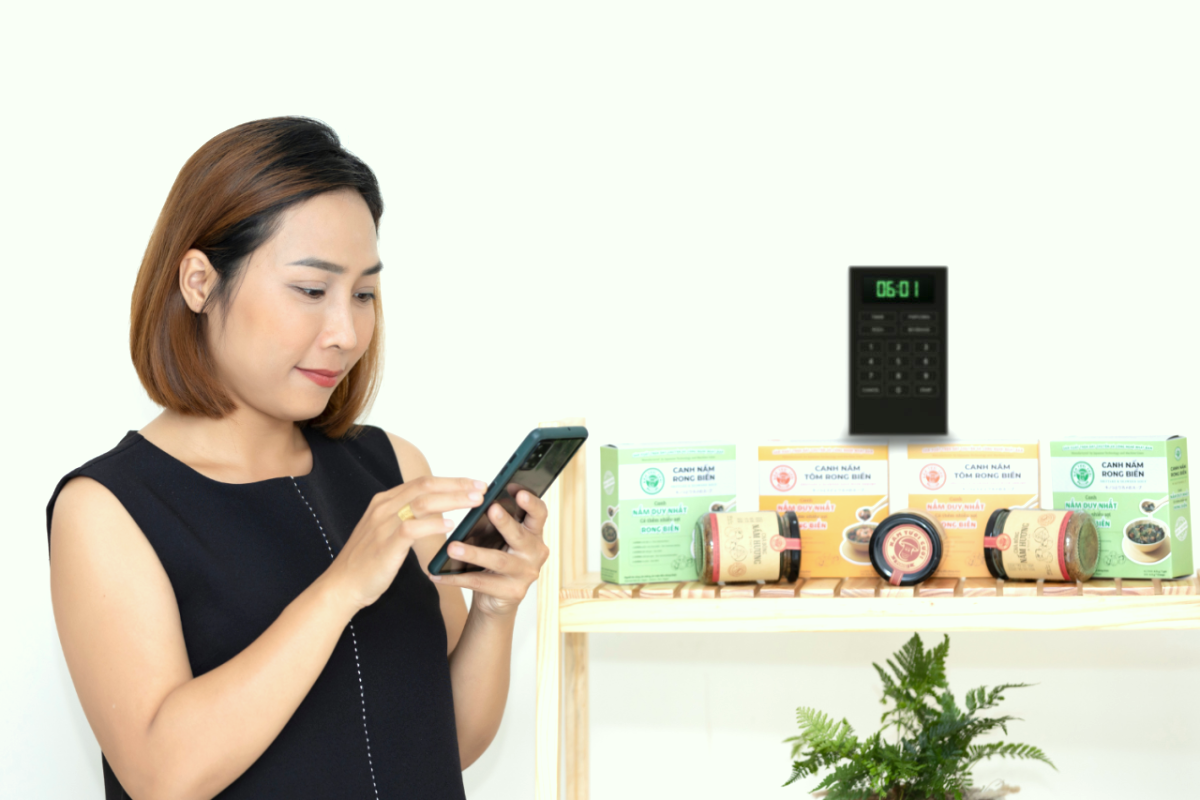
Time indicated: **6:01**
